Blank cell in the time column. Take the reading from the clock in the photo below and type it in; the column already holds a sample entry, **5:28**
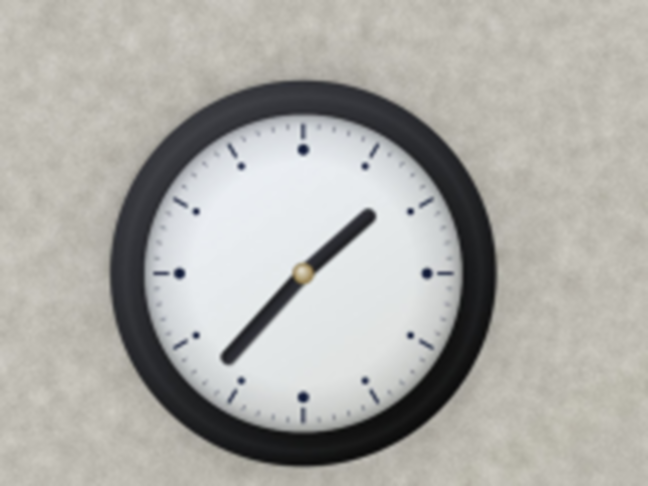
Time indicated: **1:37**
